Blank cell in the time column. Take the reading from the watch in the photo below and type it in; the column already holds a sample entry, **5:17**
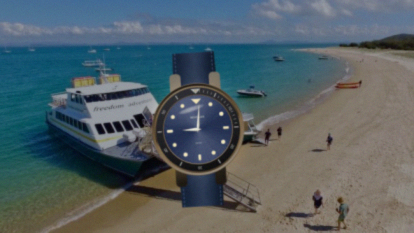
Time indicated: **9:01**
